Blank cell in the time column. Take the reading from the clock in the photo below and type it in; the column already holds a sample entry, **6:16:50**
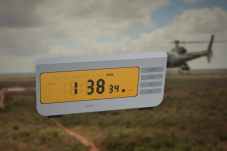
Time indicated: **1:38:34**
